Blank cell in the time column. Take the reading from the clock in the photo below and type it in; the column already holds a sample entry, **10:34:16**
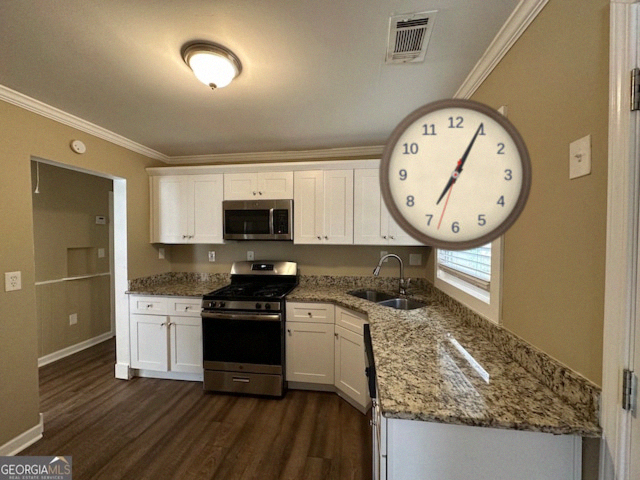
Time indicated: **7:04:33**
